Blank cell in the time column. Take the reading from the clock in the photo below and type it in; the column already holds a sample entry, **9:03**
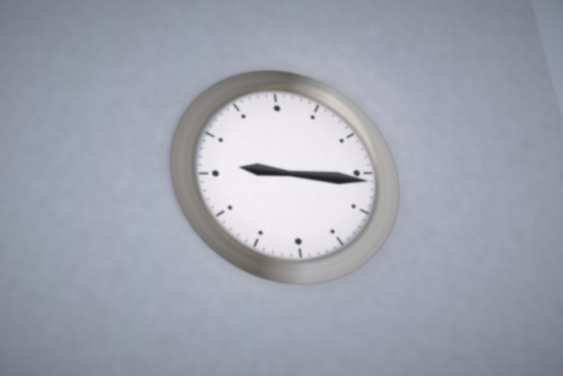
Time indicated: **9:16**
